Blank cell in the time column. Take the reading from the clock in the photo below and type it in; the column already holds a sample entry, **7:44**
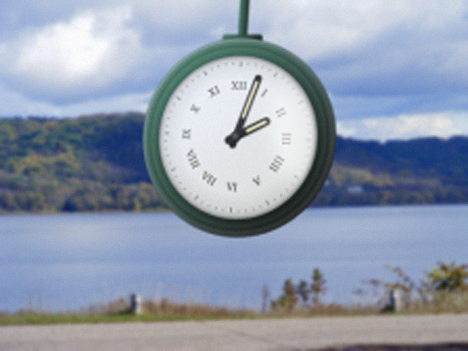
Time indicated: **2:03**
